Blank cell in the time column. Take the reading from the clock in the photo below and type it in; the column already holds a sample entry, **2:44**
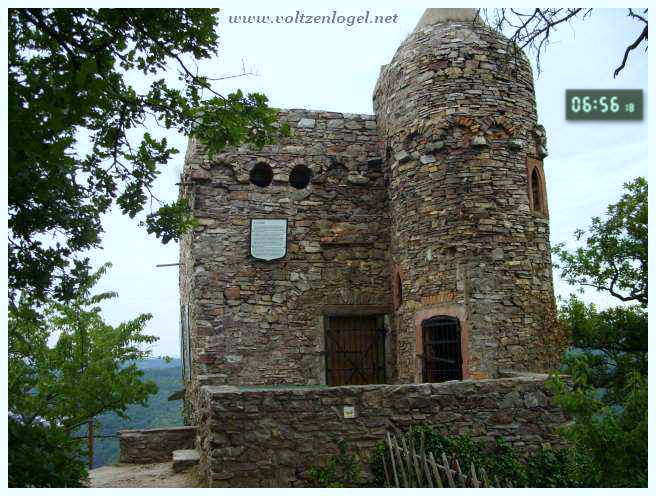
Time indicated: **6:56**
